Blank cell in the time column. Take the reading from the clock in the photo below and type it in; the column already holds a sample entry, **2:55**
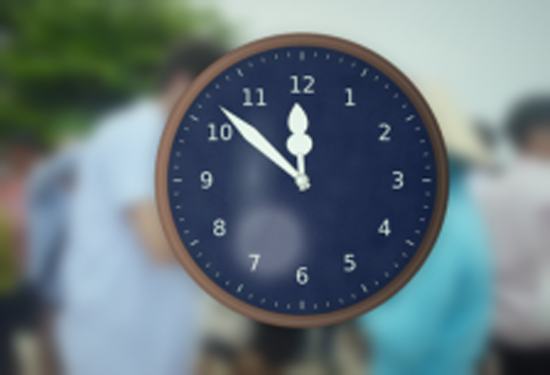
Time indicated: **11:52**
